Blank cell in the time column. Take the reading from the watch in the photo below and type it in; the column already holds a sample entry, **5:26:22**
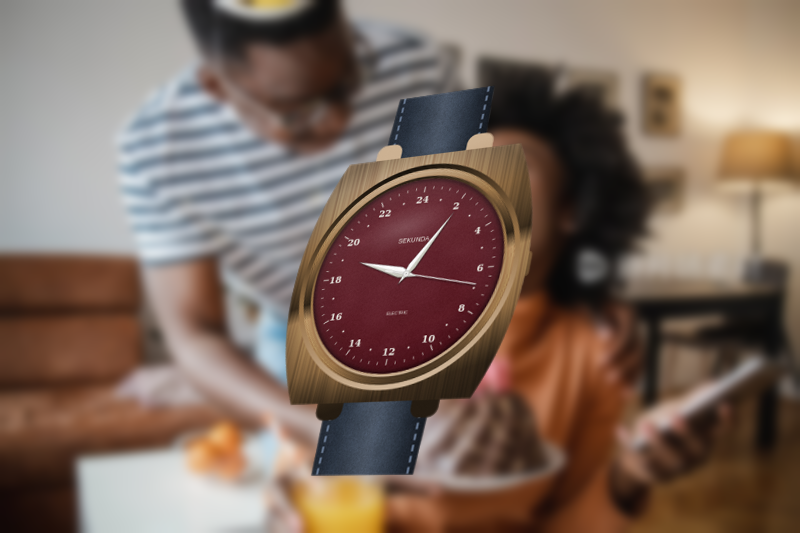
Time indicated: **19:05:17**
